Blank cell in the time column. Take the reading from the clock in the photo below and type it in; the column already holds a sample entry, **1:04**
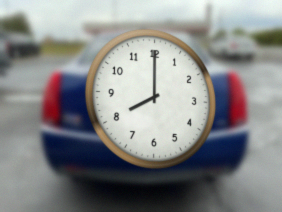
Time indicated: **8:00**
